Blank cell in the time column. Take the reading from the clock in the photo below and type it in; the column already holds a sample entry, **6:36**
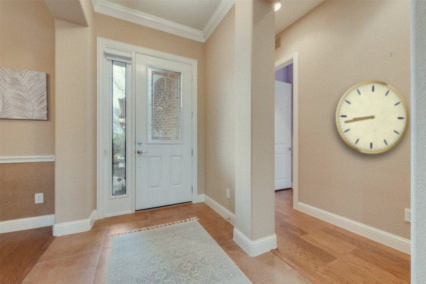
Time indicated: **8:43**
